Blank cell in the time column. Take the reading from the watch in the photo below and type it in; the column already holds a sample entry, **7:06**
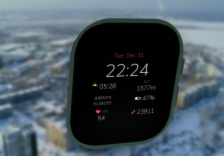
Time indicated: **22:24**
